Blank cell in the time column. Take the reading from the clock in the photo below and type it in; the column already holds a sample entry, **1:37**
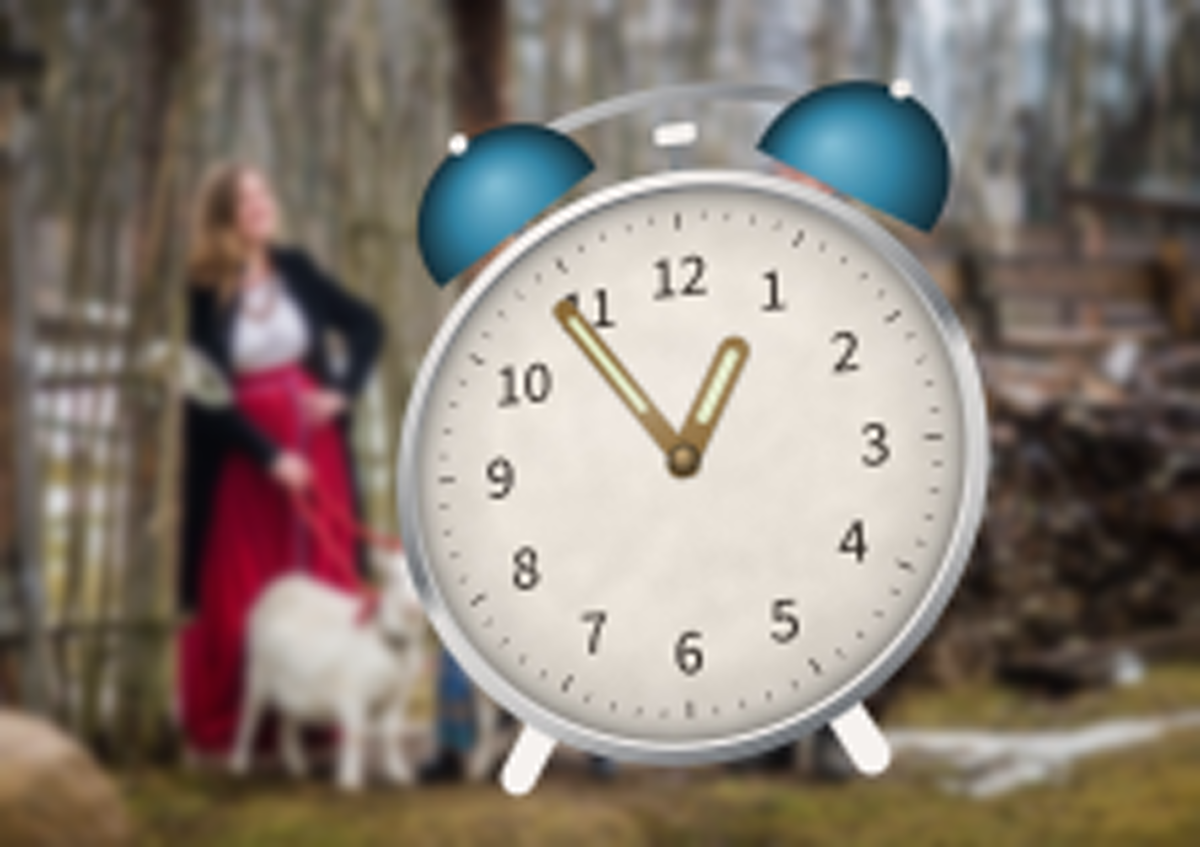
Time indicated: **12:54**
